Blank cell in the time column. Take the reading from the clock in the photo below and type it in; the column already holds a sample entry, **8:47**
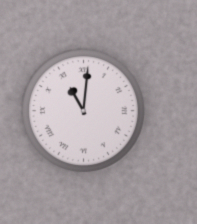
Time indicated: **11:01**
